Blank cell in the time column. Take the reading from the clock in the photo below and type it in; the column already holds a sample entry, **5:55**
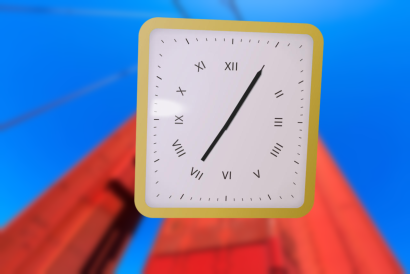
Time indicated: **7:05**
